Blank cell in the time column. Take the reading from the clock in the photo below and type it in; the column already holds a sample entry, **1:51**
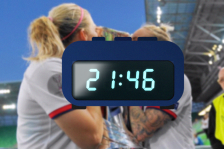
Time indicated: **21:46**
